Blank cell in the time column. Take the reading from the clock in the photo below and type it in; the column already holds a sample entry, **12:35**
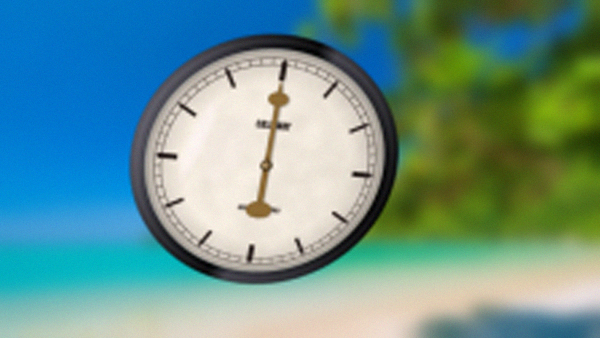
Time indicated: **6:00**
